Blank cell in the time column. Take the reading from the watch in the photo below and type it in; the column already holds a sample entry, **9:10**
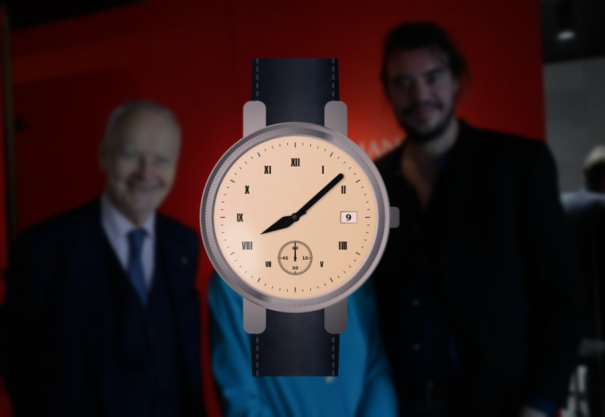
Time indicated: **8:08**
